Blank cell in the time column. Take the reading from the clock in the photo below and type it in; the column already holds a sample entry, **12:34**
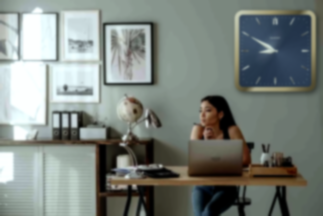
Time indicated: **8:50**
